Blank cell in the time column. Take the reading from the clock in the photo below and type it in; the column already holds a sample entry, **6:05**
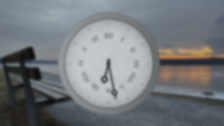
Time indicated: **6:28**
